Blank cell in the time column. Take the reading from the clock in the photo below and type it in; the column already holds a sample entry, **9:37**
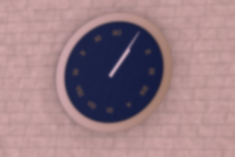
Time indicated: **1:05**
